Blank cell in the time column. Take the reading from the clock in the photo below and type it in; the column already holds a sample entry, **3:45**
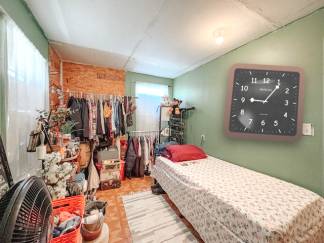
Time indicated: **9:06**
